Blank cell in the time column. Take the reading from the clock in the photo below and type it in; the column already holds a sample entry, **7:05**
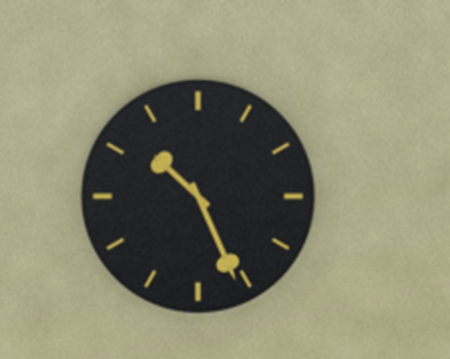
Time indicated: **10:26**
